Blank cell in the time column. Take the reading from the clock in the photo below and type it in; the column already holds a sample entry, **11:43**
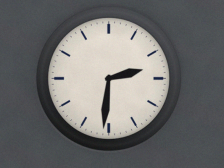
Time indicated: **2:31**
